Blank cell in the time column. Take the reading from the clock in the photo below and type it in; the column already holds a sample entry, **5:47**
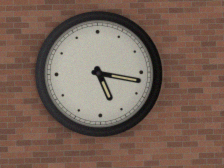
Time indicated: **5:17**
